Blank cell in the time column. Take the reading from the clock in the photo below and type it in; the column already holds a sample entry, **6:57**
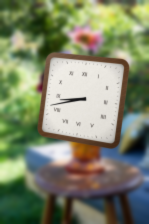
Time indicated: **8:42**
